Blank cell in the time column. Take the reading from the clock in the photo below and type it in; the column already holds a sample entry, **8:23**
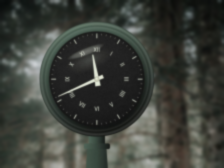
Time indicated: **11:41**
